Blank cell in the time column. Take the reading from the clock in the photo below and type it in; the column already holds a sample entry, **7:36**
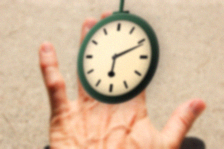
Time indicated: **6:11**
